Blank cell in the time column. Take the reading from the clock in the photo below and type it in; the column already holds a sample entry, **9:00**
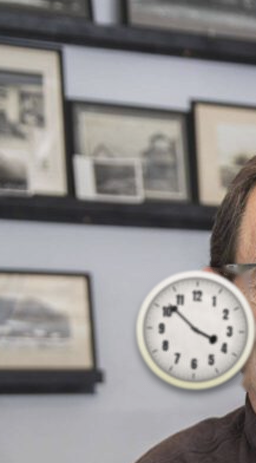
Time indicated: **3:52**
